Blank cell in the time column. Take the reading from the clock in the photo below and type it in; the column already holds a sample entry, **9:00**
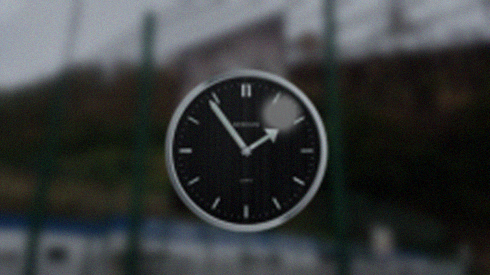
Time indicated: **1:54**
